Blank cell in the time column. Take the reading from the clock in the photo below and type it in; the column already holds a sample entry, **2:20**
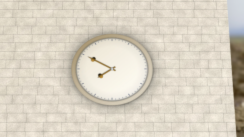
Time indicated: **7:50**
